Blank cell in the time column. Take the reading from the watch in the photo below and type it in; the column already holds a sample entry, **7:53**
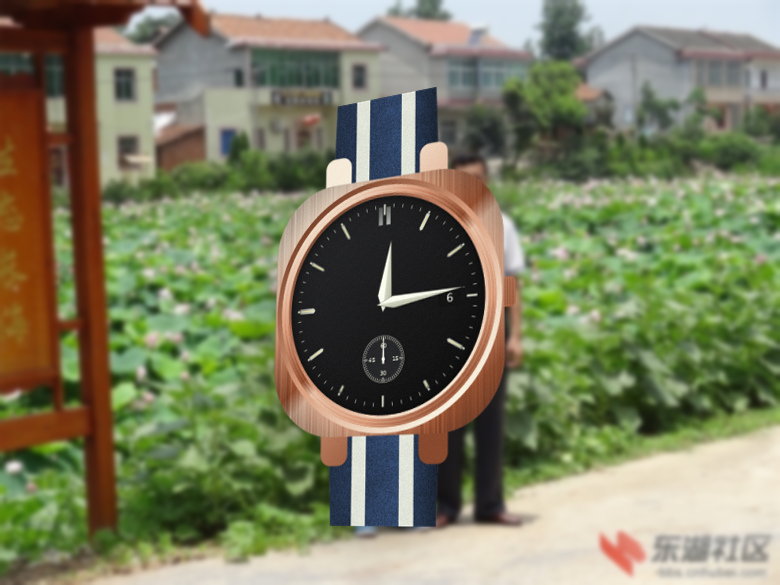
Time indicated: **12:14**
